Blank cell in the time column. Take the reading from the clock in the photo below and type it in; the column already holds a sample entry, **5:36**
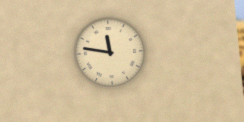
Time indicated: **11:47**
